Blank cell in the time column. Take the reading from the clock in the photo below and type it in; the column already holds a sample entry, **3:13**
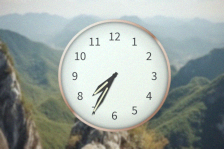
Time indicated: **7:35**
